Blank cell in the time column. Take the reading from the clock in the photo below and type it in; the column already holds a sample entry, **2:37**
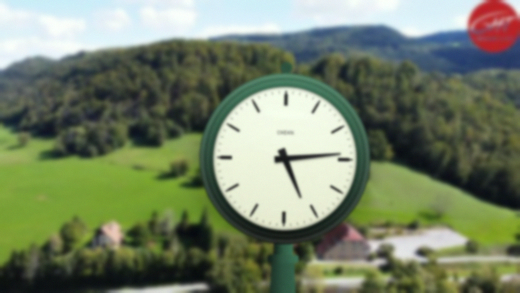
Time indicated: **5:14**
